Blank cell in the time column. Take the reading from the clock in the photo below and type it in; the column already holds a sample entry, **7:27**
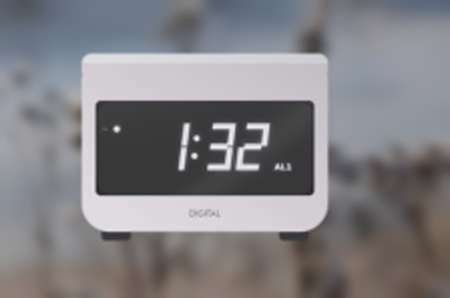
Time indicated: **1:32**
